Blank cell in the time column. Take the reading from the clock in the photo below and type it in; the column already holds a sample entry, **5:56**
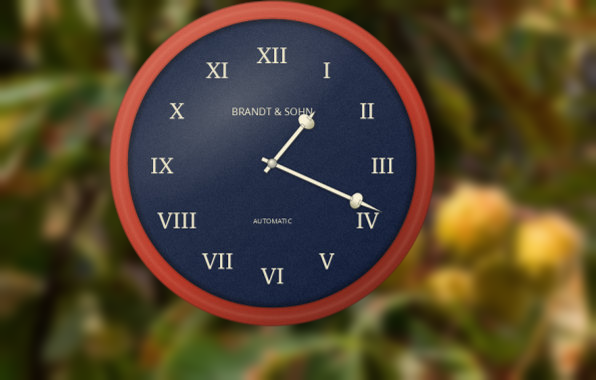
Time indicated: **1:19**
